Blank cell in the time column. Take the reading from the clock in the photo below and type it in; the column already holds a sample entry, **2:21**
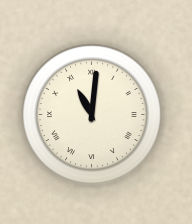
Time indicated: **11:01**
